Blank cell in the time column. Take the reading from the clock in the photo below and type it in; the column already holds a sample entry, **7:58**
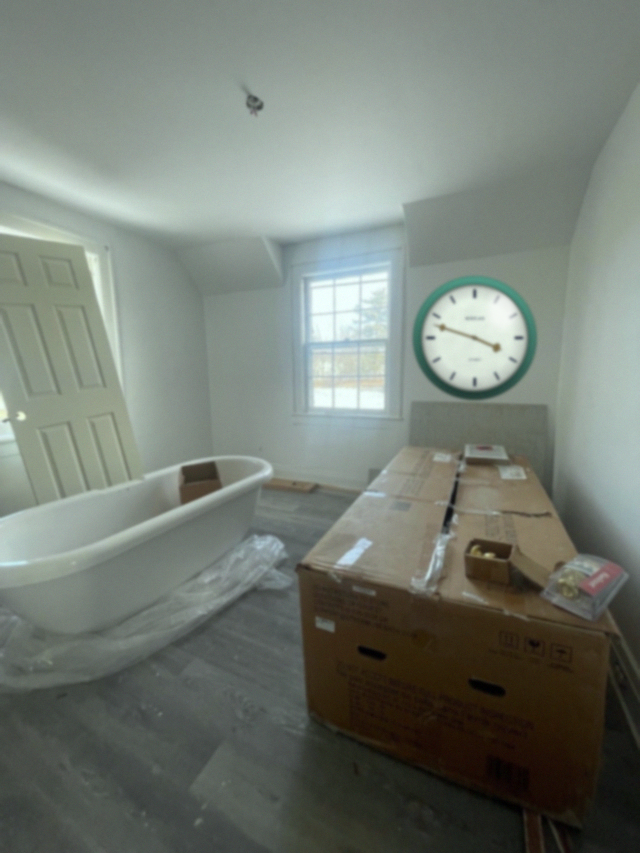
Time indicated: **3:48**
